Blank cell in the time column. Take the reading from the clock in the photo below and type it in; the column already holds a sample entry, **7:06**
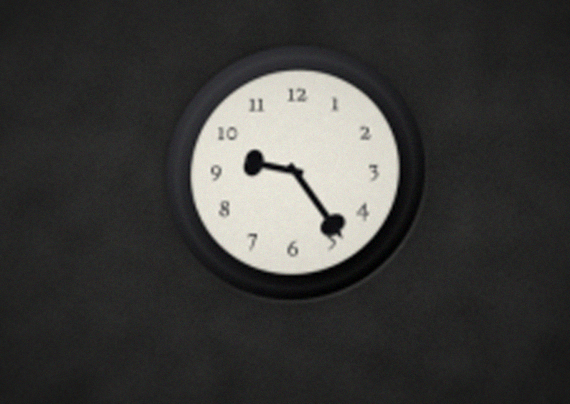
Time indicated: **9:24**
